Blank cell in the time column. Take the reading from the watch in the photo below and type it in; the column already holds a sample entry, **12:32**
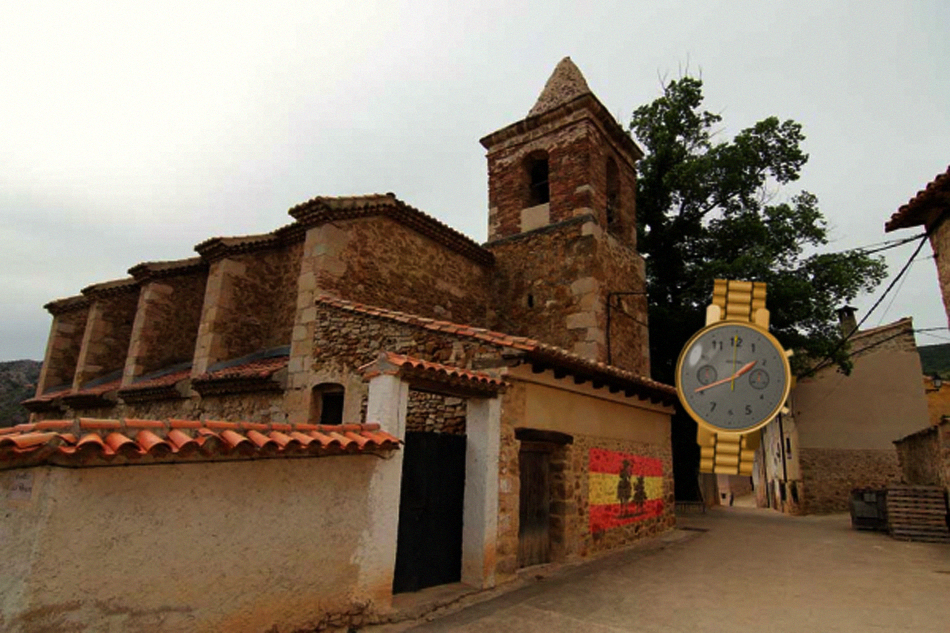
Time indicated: **1:41**
